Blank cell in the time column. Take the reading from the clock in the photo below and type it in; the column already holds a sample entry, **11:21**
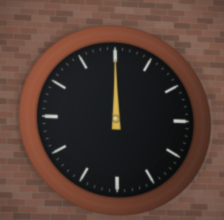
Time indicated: **12:00**
